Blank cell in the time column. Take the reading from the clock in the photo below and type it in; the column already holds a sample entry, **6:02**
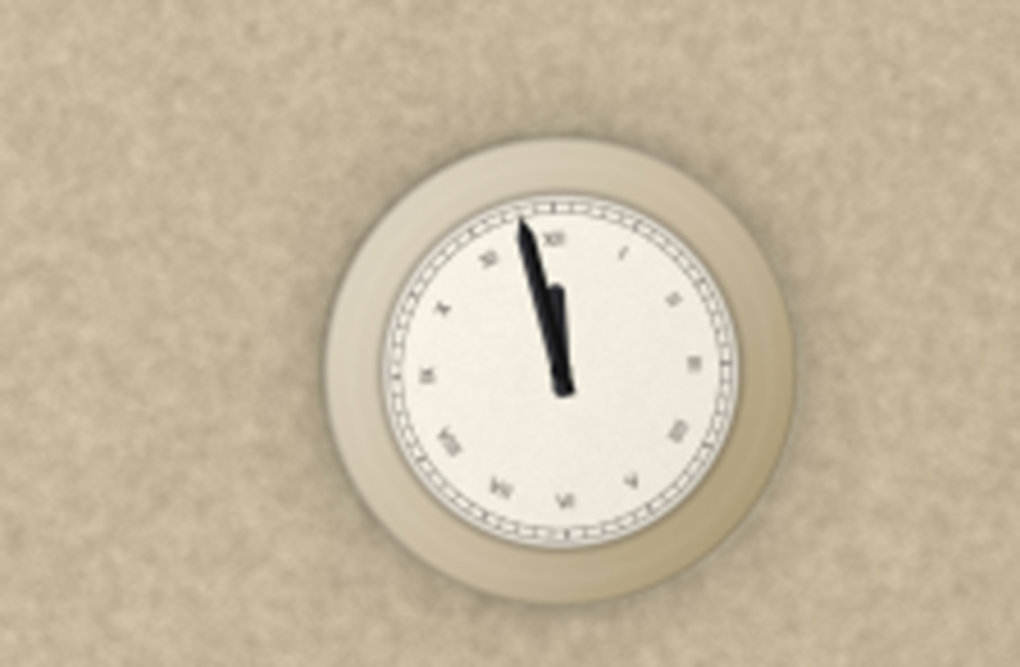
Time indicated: **11:58**
